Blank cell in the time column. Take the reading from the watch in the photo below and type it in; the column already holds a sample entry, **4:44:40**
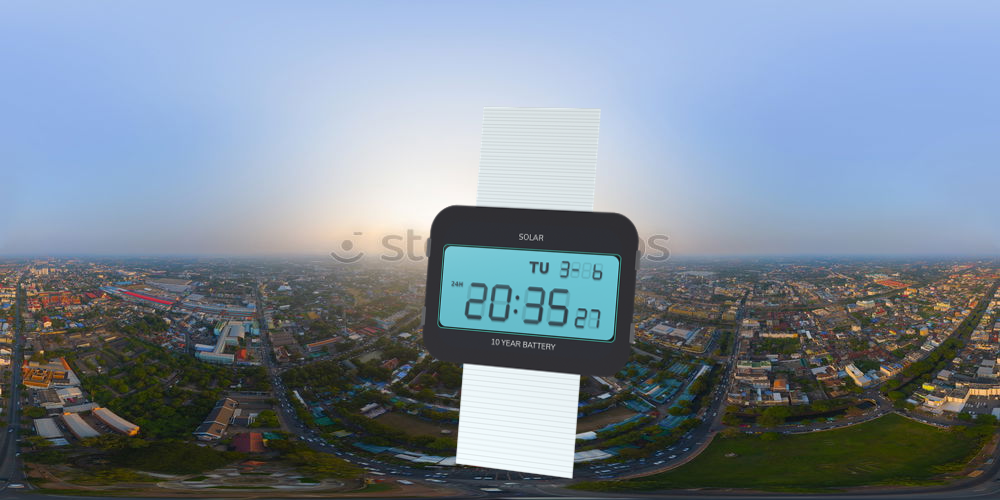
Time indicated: **20:35:27**
